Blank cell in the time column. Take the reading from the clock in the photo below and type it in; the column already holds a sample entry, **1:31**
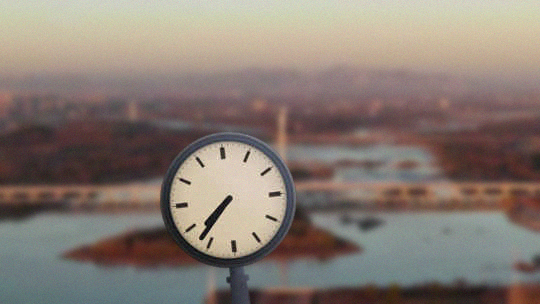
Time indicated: **7:37**
